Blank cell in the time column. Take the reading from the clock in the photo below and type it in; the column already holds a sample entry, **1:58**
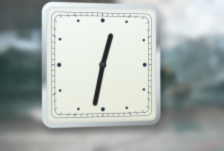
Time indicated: **12:32**
